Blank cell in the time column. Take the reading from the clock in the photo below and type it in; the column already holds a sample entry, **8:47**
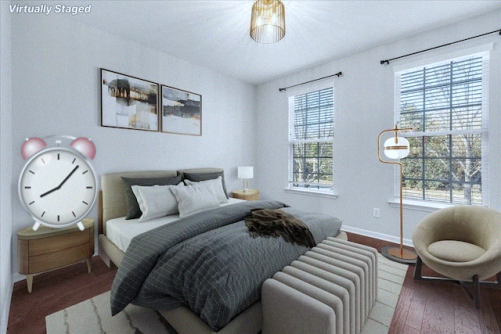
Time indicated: **8:07**
